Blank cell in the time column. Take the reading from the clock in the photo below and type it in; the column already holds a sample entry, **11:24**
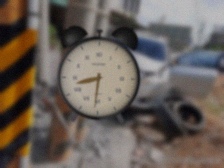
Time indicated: **8:31**
